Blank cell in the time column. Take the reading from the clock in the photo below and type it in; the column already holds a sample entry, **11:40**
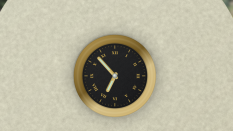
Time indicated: **6:53**
